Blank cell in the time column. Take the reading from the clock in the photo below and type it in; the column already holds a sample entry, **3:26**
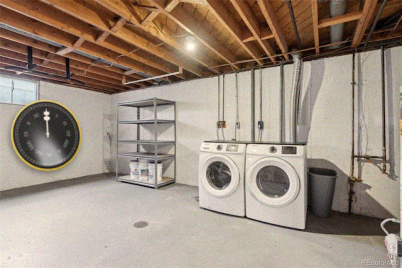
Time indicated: **12:00**
